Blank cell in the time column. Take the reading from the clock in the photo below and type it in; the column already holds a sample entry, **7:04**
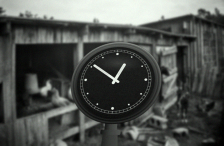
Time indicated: **12:51**
